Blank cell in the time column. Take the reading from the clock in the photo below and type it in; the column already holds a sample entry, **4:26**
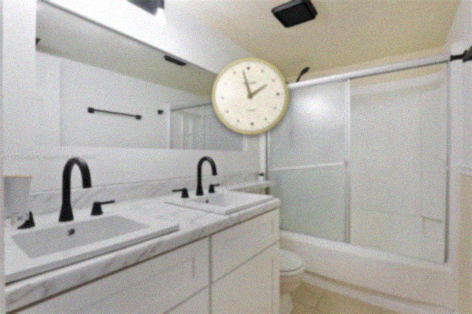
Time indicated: **1:58**
